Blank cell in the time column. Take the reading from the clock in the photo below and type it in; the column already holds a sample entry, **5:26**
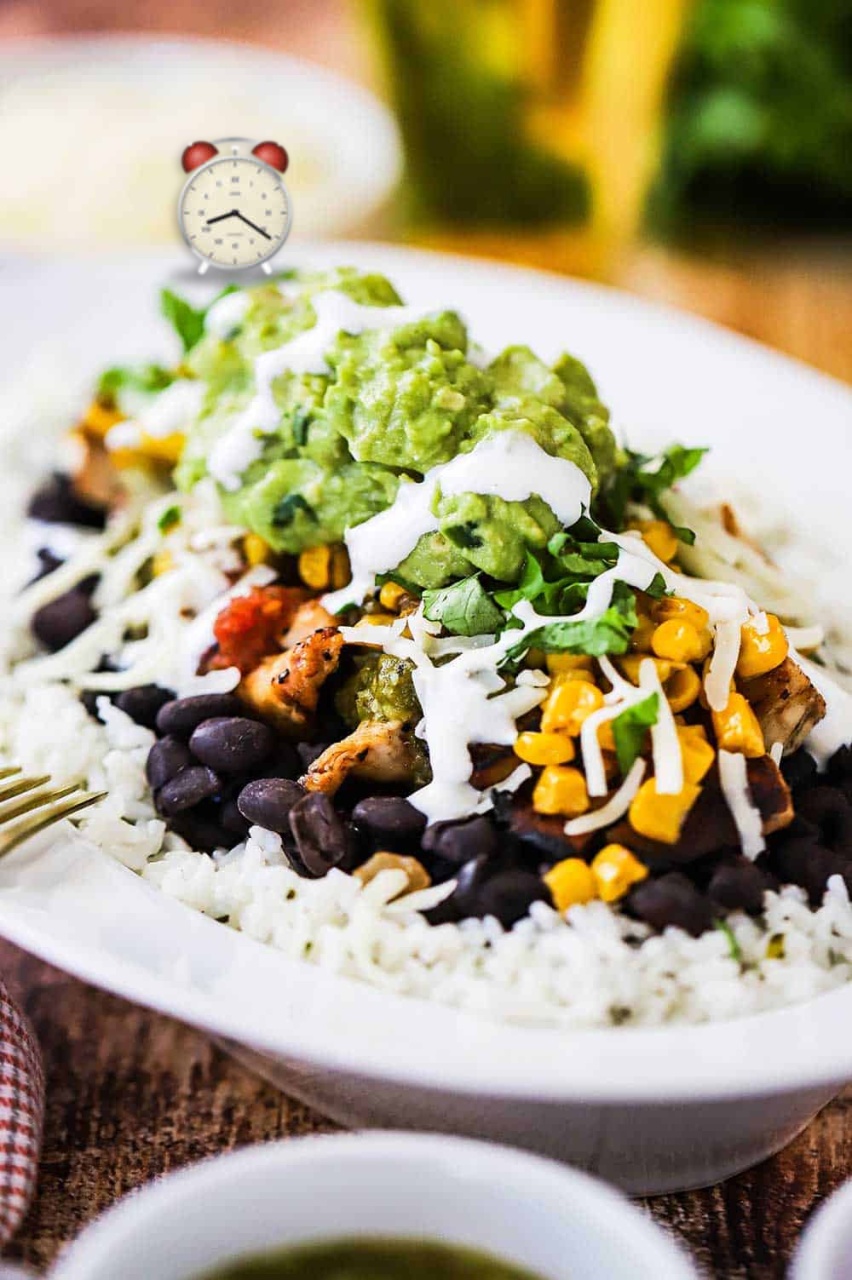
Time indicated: **8:21**
